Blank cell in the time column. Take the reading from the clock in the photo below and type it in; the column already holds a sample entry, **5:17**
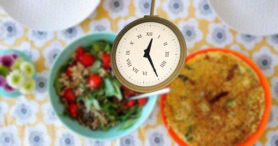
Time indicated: **12:25**
